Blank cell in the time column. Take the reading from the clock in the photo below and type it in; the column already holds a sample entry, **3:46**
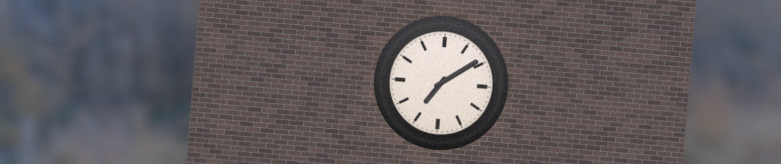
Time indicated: **7:09**
